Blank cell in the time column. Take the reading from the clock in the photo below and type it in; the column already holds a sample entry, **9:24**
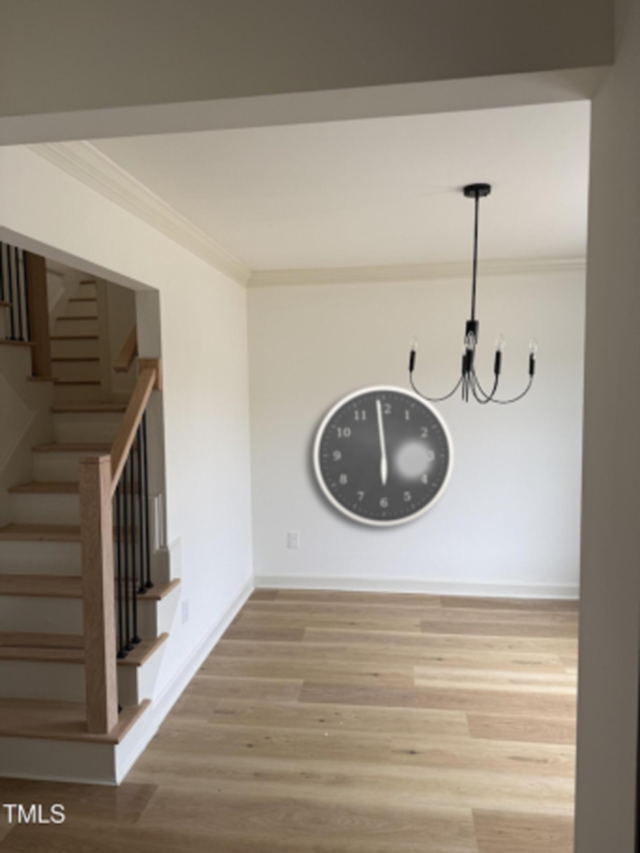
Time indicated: **5:59**
